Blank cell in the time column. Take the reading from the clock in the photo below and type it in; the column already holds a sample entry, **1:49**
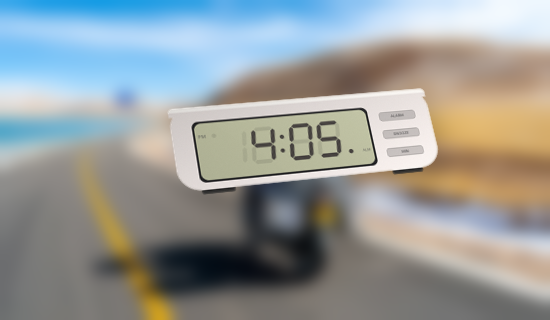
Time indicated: **4:05**
